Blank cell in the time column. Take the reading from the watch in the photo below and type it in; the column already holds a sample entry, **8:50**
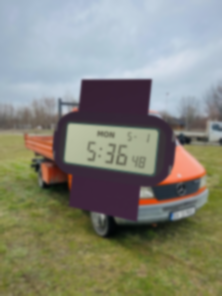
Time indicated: **5:36**
